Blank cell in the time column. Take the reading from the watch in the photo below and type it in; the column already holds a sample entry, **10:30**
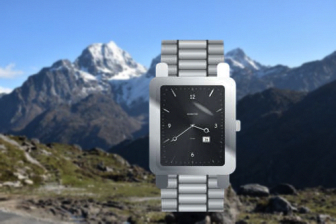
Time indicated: **3:39**
